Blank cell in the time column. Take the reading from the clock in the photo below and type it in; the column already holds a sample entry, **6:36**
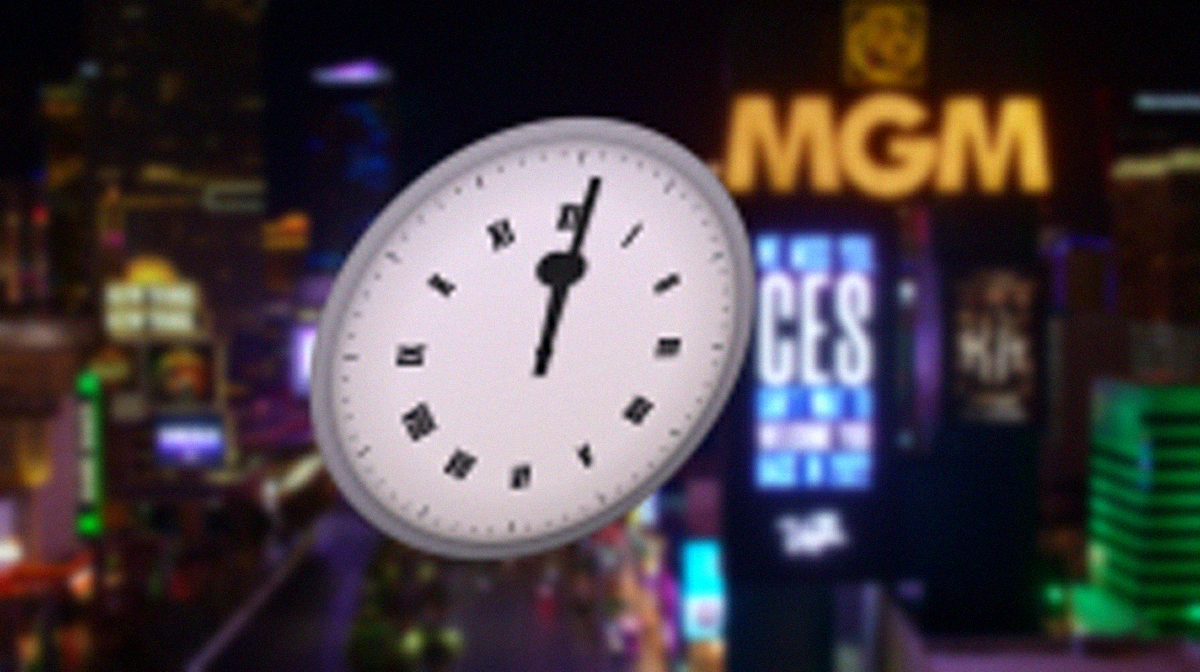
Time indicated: **12:01**
